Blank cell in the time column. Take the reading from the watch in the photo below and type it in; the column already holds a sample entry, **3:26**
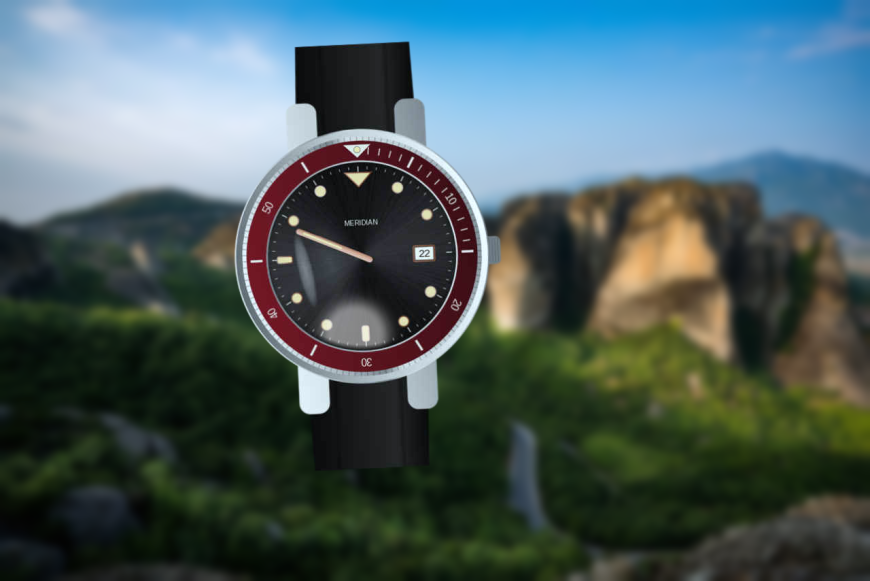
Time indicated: **9:49**
